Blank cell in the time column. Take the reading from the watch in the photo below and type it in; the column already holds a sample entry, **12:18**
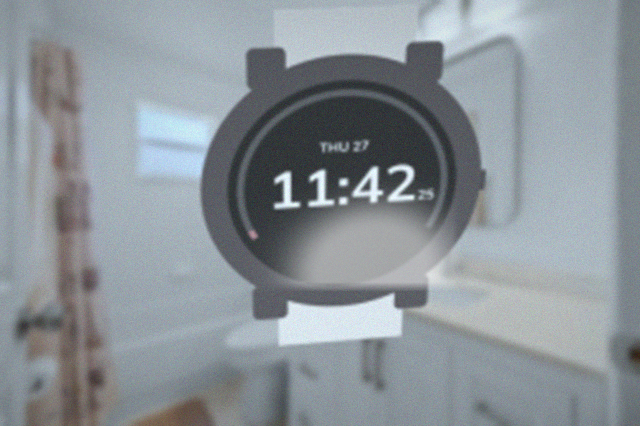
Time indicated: **11:42**
